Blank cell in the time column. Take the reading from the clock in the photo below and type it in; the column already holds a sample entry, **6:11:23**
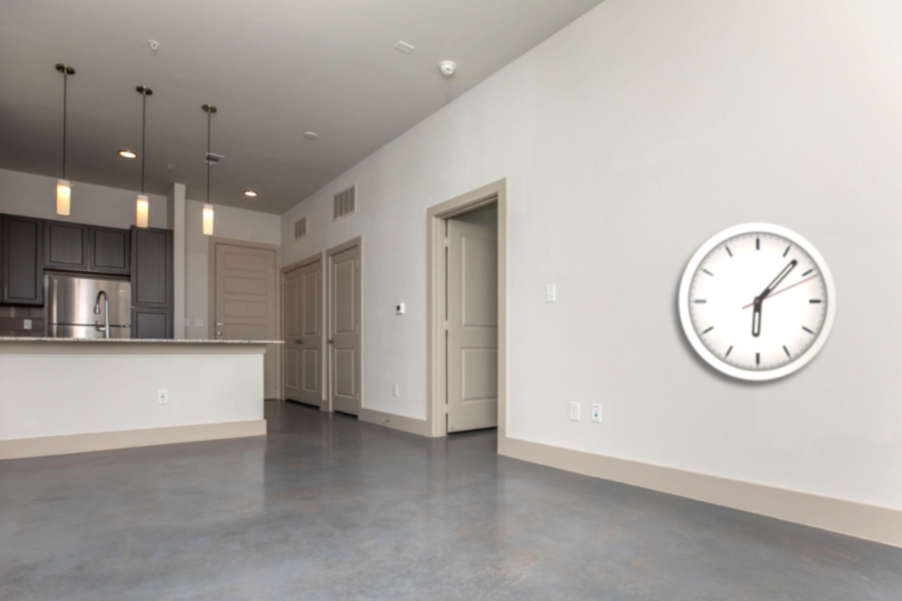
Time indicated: **6:07:11**
